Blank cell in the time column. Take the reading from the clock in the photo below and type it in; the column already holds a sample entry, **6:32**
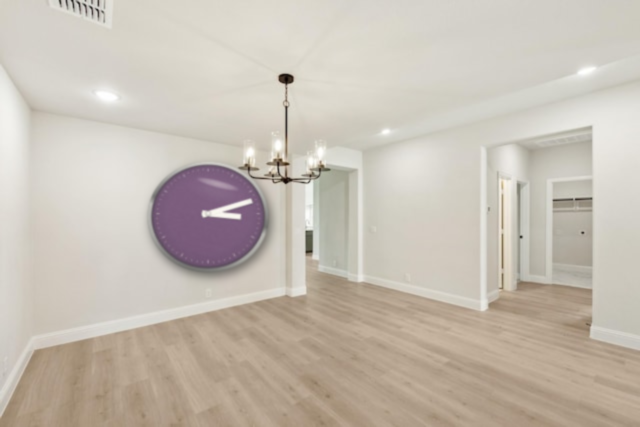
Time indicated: **3:12**
